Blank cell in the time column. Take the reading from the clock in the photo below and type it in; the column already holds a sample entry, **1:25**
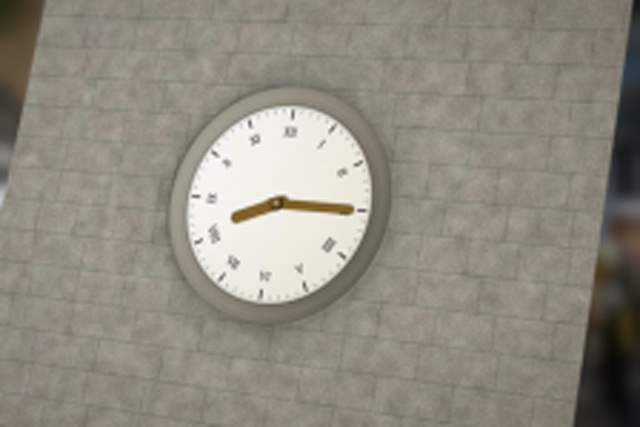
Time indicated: **8:15**
